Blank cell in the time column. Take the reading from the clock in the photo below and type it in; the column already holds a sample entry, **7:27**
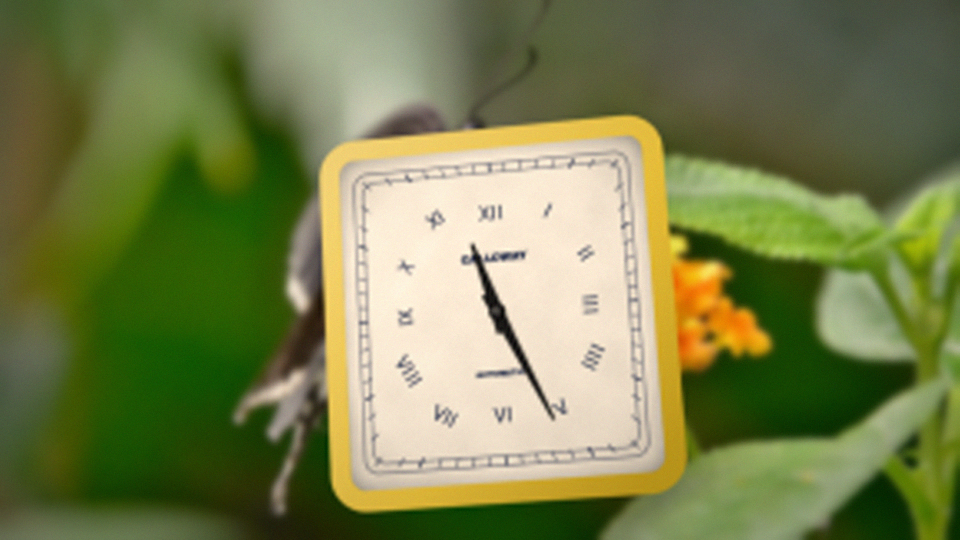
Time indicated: **11:26**
